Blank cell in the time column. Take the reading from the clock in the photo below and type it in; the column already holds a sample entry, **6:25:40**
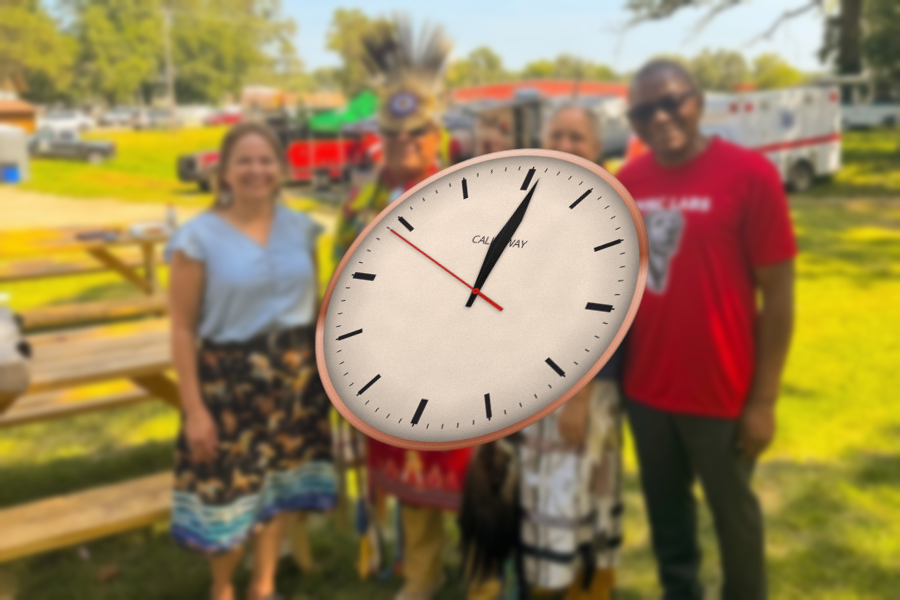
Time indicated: **12:00:49**
